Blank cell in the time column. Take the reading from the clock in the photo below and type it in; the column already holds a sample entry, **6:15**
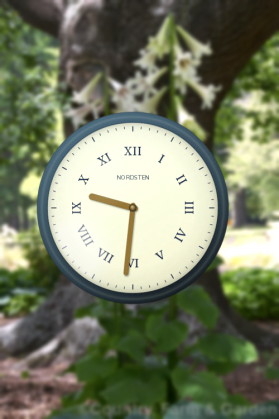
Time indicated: **9:31**
